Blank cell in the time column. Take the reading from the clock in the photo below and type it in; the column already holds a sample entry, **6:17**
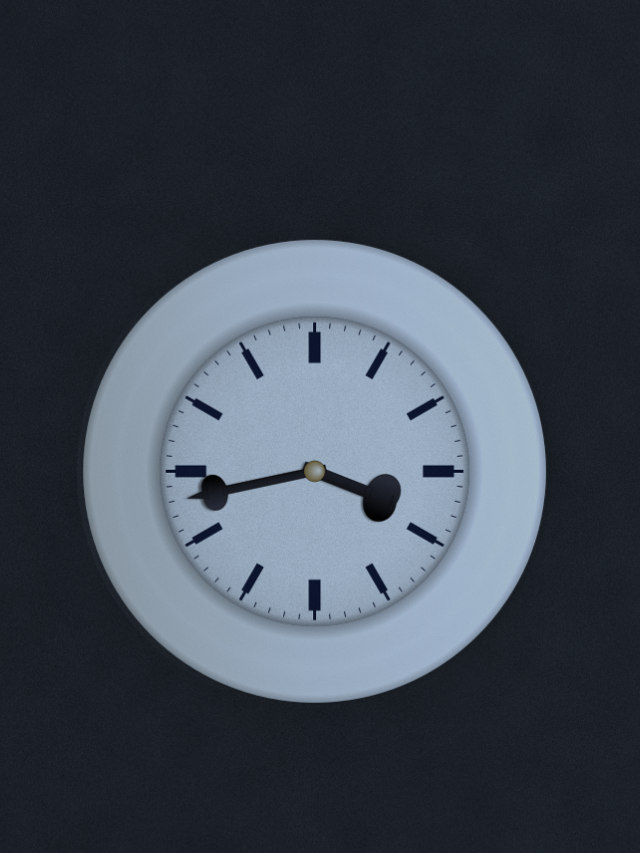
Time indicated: **3:43**
